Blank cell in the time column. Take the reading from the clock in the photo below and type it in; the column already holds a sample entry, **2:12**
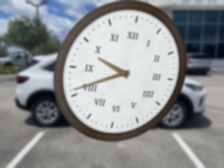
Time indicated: **9:41**
